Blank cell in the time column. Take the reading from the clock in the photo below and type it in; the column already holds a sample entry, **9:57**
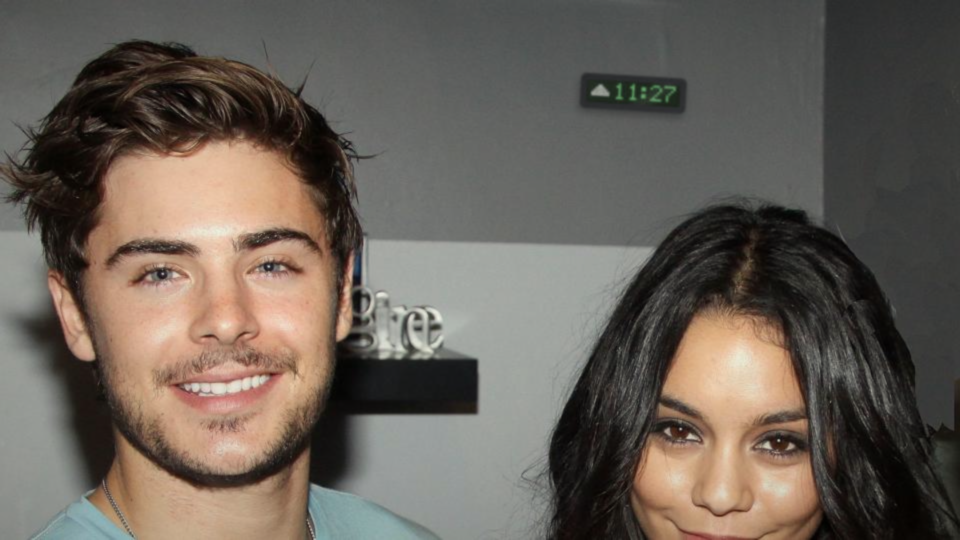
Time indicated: **11:27**
